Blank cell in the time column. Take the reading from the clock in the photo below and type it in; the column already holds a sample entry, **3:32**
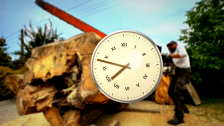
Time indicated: **7:48**
